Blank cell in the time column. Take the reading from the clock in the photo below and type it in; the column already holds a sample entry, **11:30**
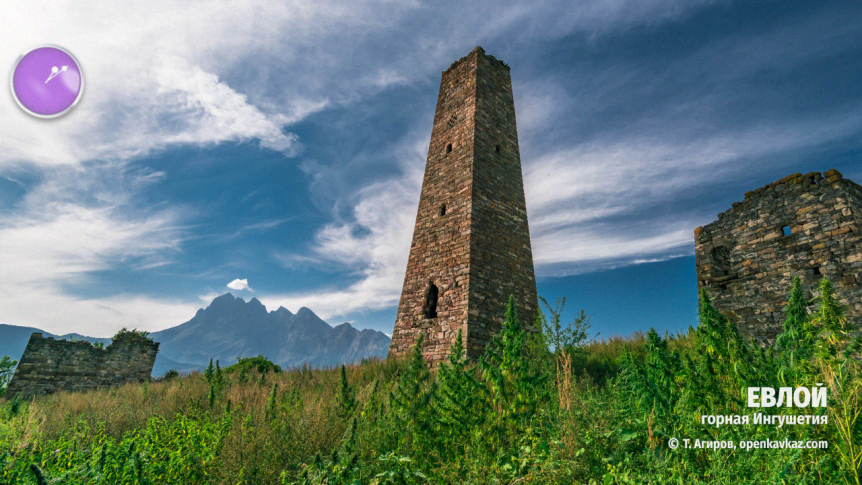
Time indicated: **1:09**
